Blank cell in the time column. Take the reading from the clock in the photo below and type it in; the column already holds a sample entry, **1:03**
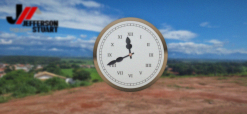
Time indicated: **11:41**
